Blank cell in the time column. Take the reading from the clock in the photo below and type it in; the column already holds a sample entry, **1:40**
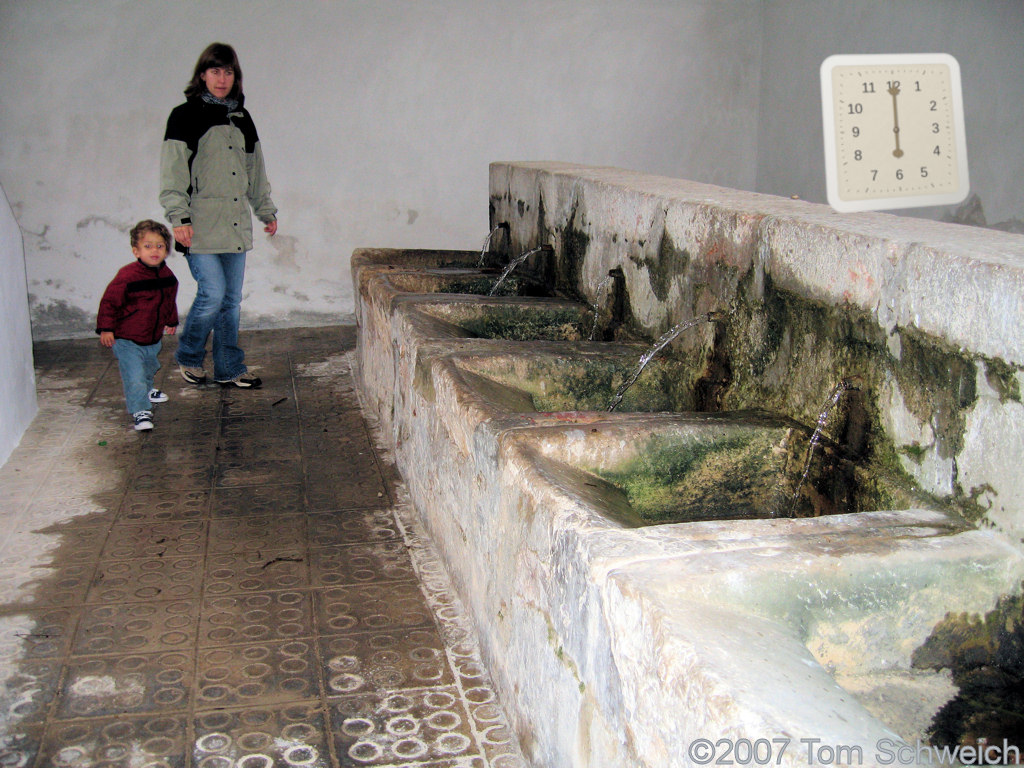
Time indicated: **6:00**
